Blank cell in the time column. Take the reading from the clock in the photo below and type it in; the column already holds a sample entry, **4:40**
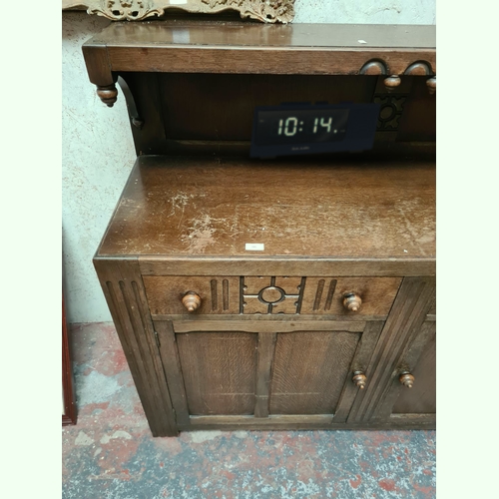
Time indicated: **10:14**
